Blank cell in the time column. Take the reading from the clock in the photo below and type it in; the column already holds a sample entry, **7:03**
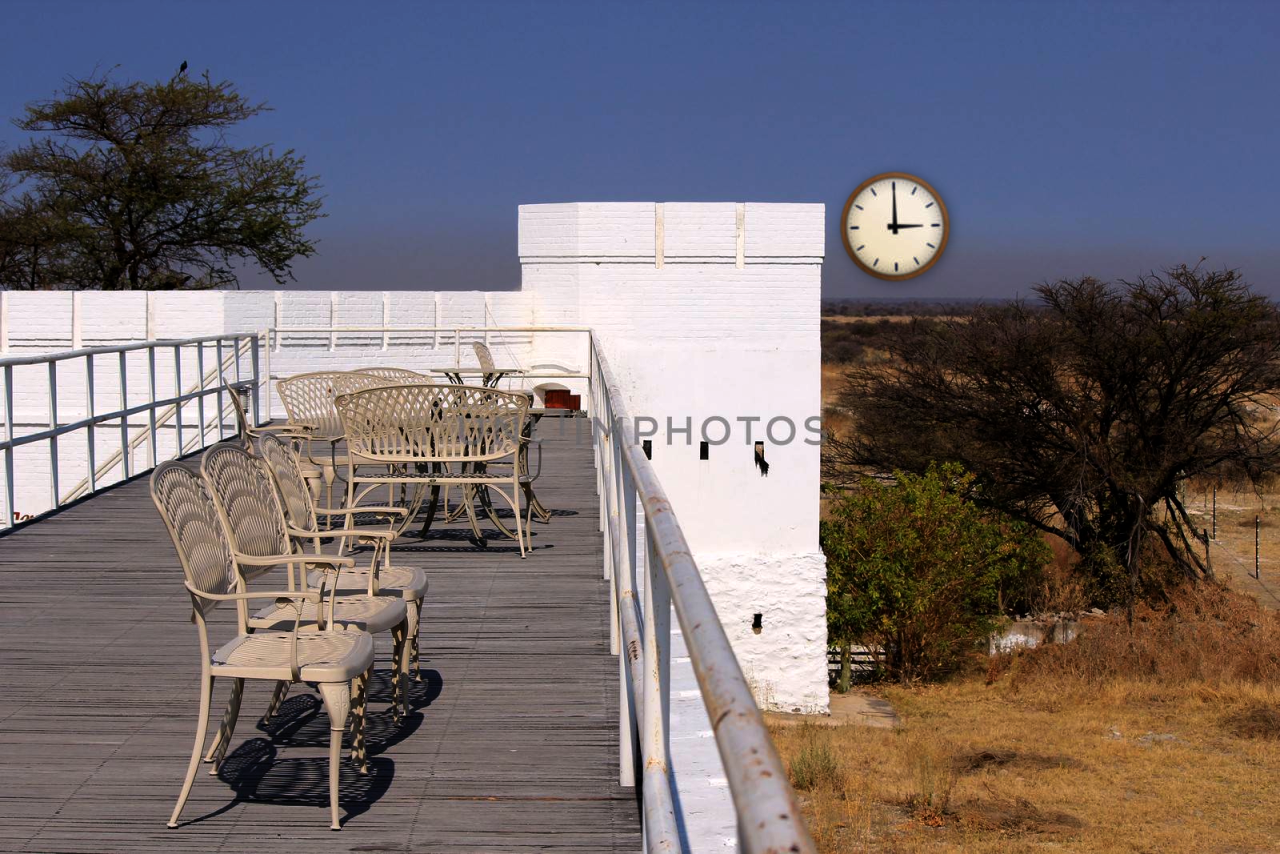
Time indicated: **3:00**
